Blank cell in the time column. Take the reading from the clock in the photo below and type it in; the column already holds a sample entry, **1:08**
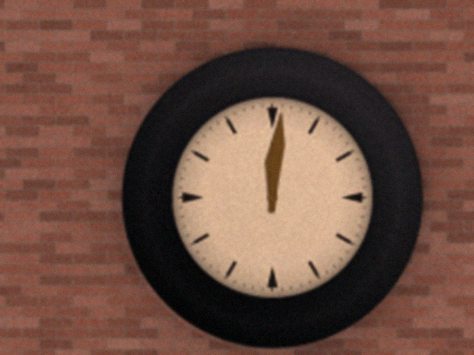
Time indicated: **12:01**
